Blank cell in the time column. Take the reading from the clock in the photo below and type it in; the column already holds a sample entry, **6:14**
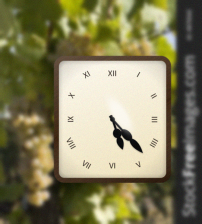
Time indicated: **5:23**
